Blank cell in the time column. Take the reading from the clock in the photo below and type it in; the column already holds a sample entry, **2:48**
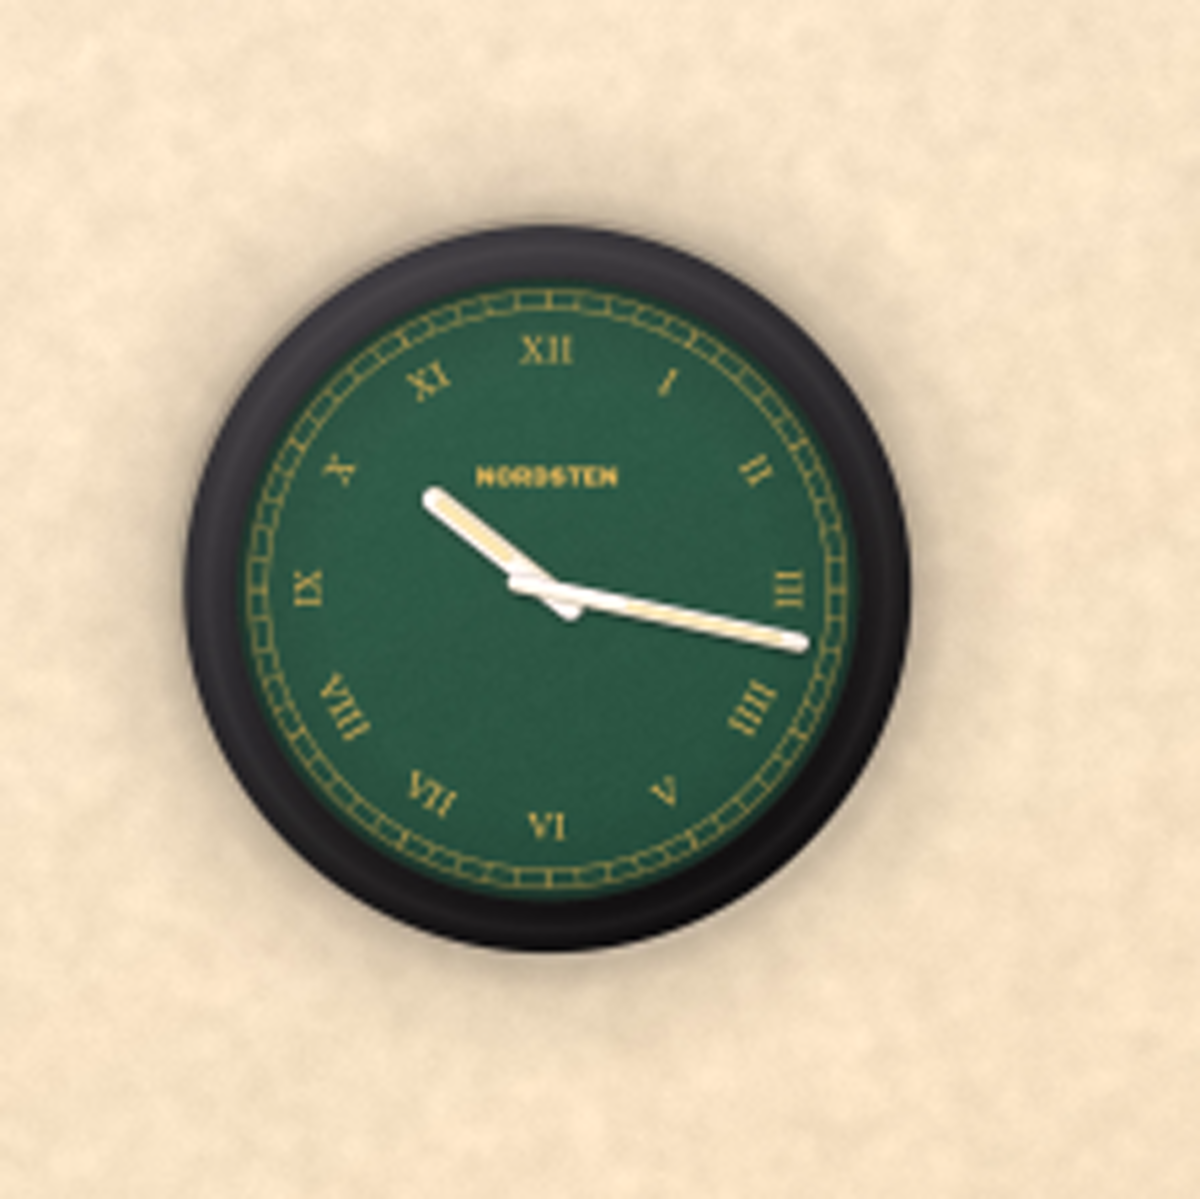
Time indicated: **10:17**
